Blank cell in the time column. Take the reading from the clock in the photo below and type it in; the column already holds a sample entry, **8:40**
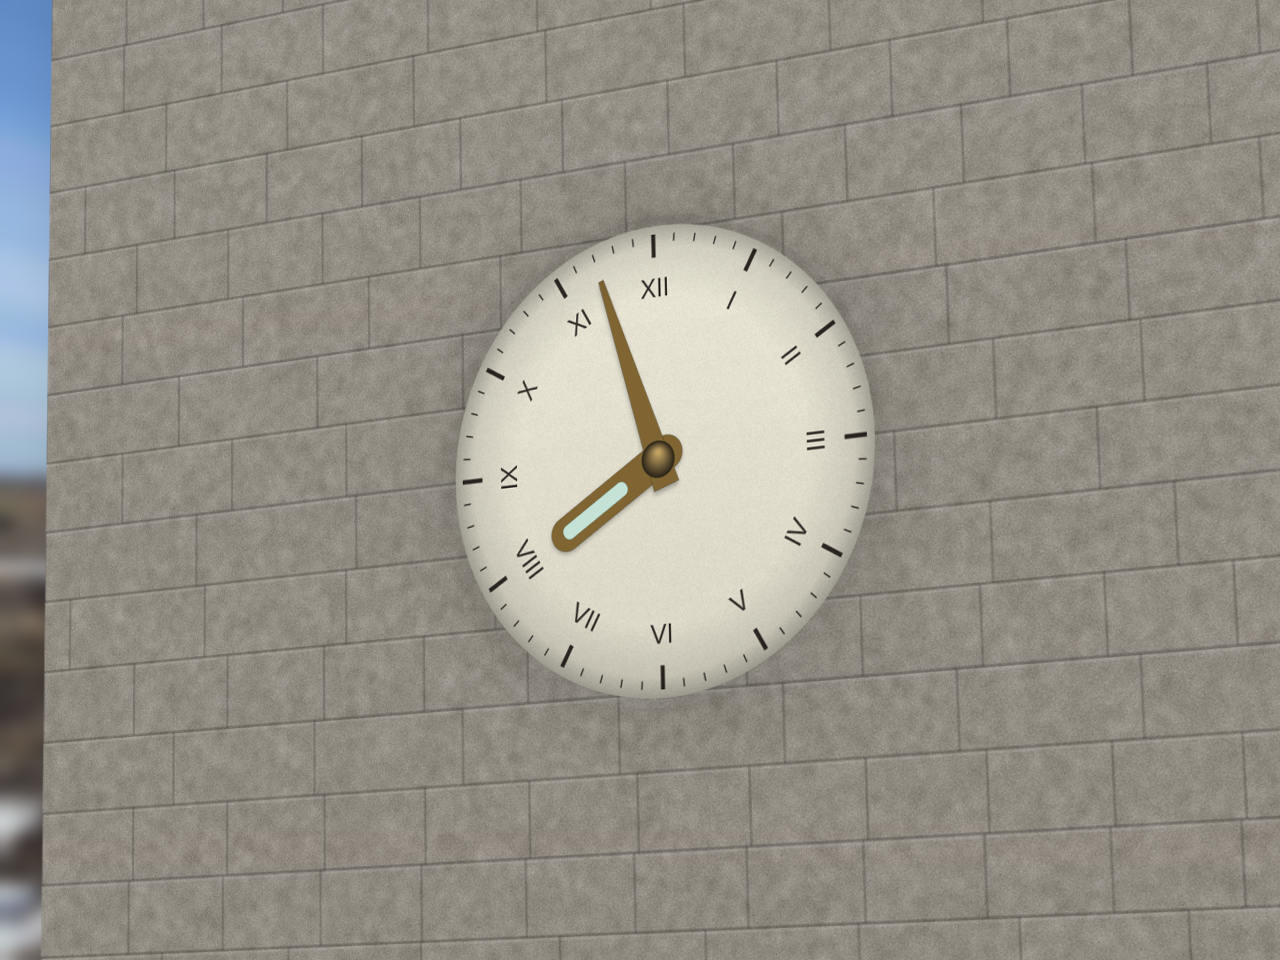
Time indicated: **7:57**
